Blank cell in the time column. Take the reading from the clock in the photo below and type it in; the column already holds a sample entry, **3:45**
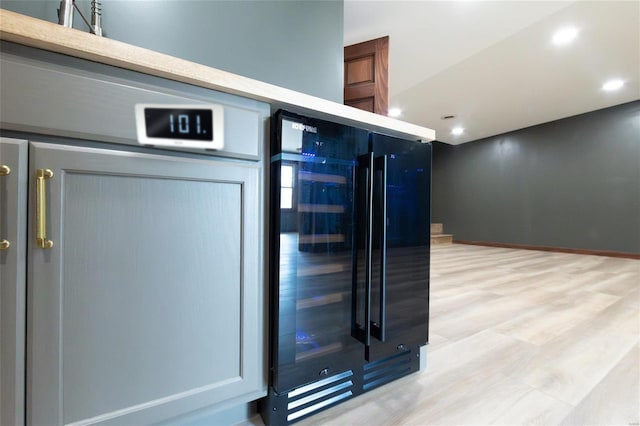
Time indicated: **1:01**
